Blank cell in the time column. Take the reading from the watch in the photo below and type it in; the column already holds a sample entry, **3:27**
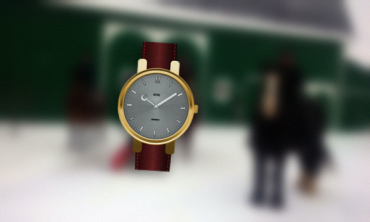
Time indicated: **10:09**
